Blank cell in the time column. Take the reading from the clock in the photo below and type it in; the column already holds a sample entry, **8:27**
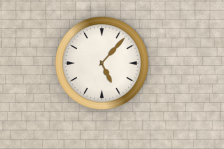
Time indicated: **5:07**
